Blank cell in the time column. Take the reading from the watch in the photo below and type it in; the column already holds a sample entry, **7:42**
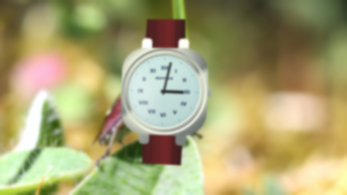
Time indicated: **3:02**
